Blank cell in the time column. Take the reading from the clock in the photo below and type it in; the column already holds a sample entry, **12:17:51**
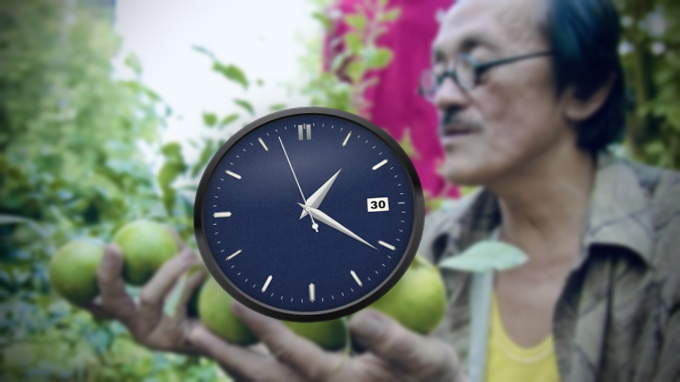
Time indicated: **1:20:57**
